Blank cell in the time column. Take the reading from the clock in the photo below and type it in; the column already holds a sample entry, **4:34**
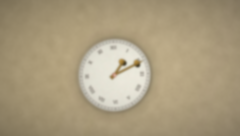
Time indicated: **1:11**
